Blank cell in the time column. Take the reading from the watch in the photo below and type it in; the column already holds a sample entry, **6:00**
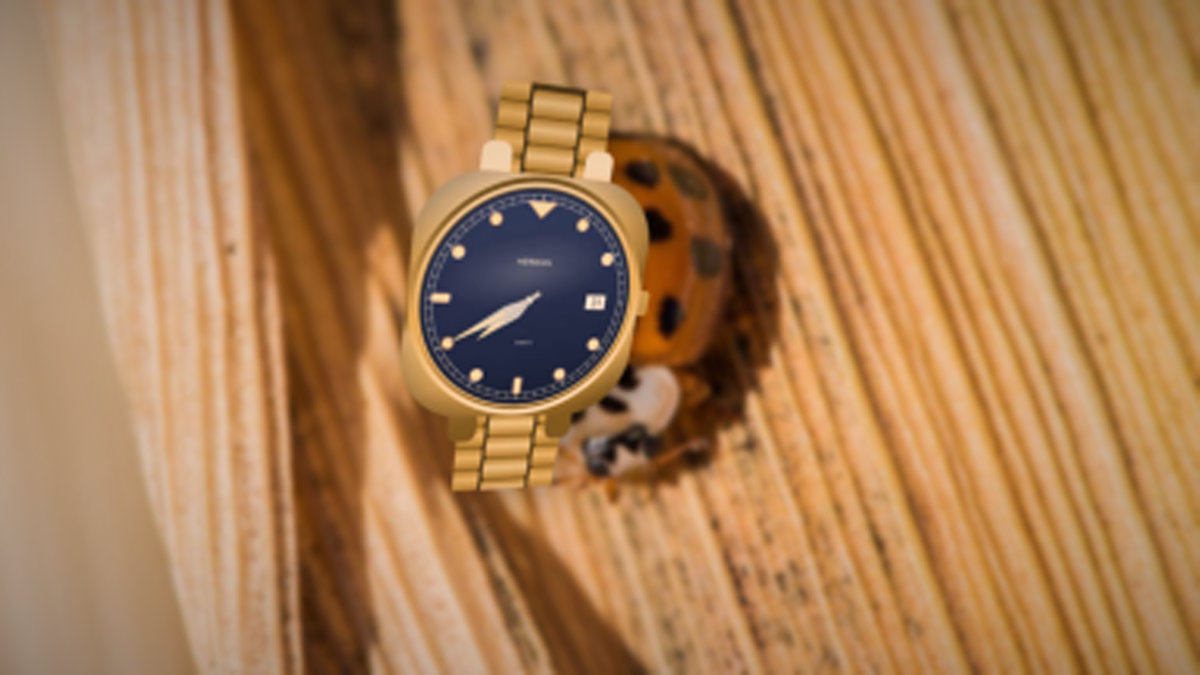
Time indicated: **7:40**
